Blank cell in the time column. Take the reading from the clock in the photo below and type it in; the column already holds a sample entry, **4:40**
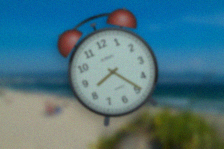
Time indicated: **8:24**
